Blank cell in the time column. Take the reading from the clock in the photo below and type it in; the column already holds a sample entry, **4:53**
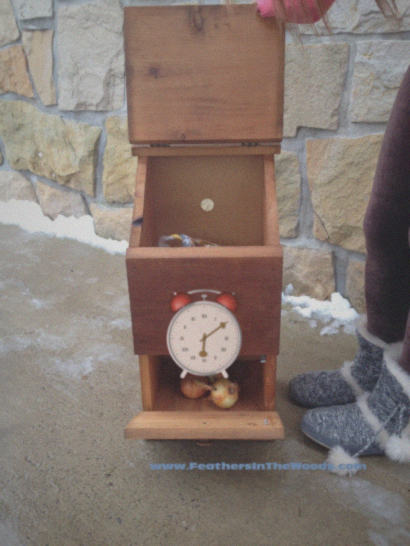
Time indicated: **6:09**
